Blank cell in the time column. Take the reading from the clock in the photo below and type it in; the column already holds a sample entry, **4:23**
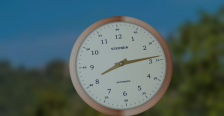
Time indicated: **8:14**
